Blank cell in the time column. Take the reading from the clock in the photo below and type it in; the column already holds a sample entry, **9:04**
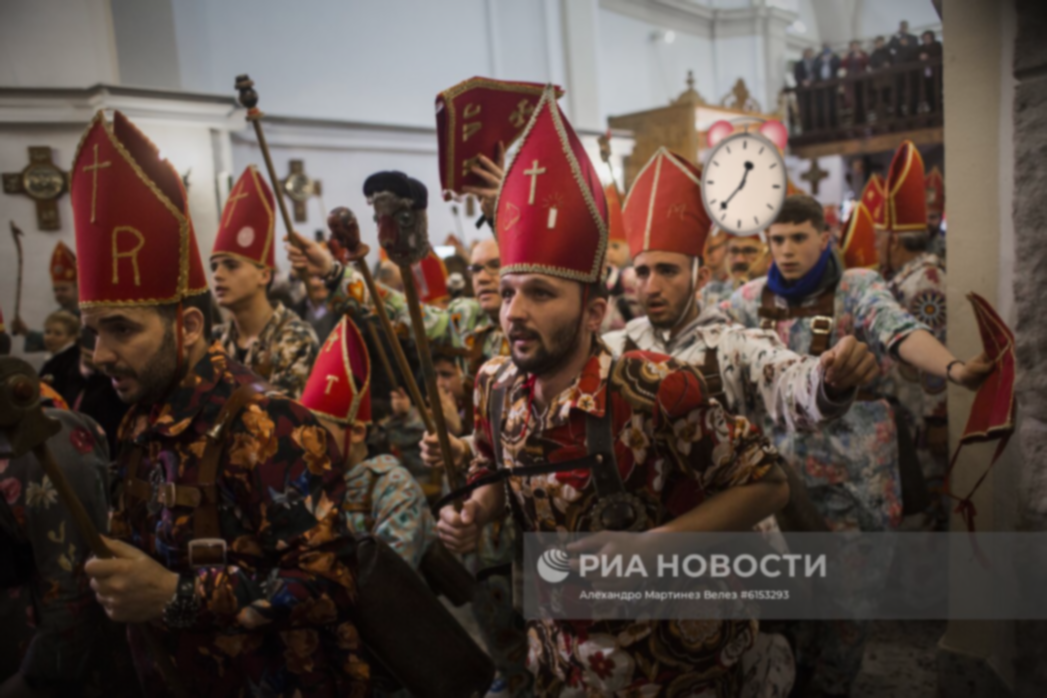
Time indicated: **12:37**
